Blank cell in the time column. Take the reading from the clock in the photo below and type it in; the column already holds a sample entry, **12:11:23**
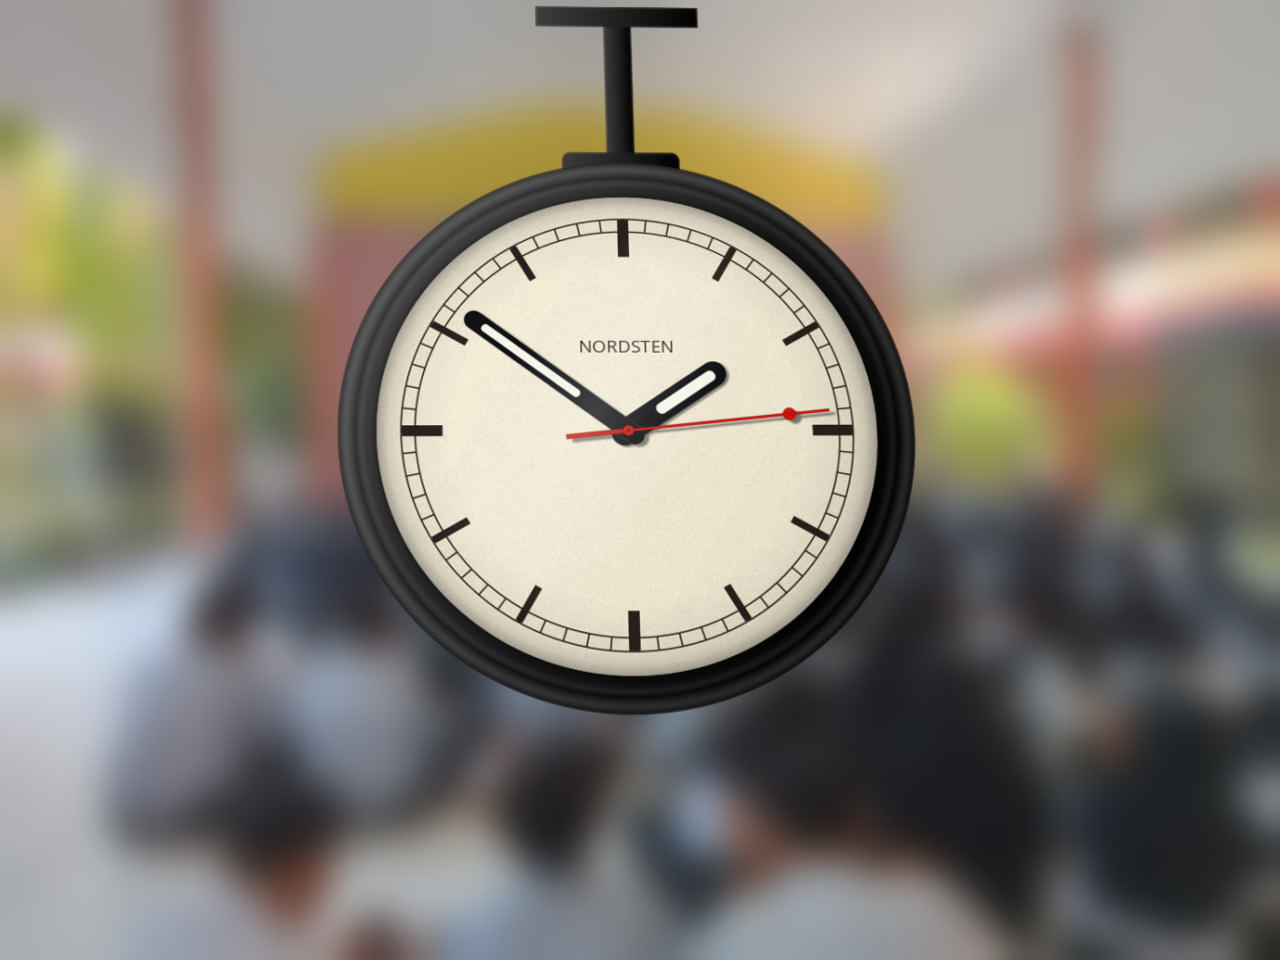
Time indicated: **1:51:14**
